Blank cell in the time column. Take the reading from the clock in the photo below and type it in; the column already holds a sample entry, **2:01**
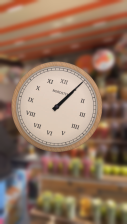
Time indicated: **1:05**
